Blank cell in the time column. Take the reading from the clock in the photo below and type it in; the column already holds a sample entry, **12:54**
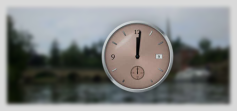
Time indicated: **12:01**
